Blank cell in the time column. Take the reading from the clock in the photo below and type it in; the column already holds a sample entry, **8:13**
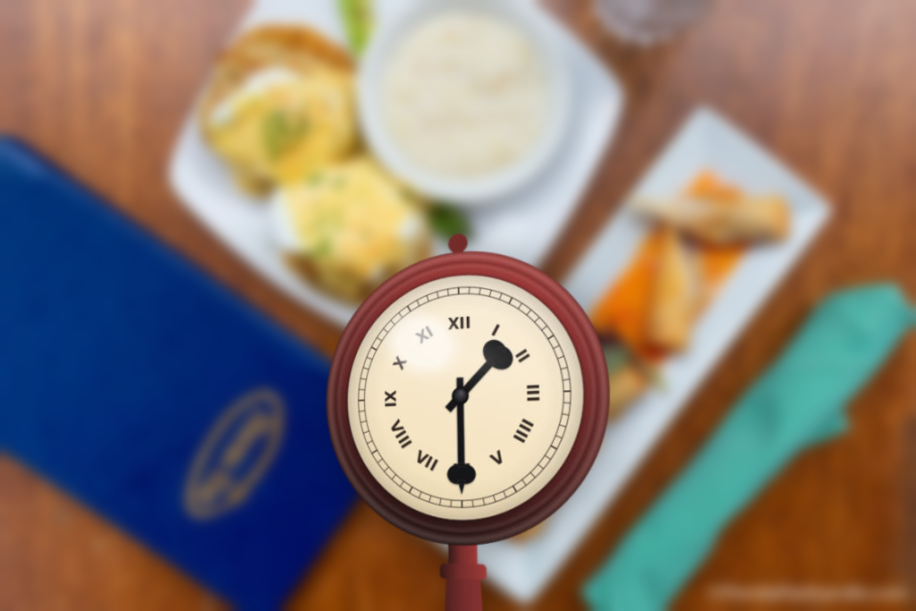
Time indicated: **1:30**
